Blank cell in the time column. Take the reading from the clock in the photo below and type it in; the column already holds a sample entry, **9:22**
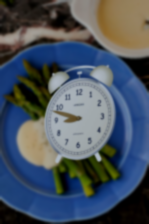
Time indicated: **8:48**
